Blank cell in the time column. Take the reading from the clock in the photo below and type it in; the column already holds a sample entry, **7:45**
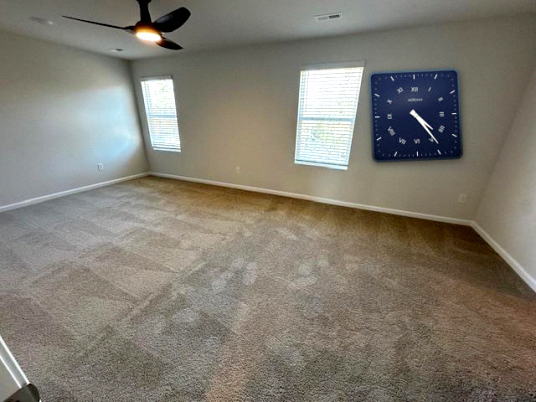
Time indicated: **4:24**
